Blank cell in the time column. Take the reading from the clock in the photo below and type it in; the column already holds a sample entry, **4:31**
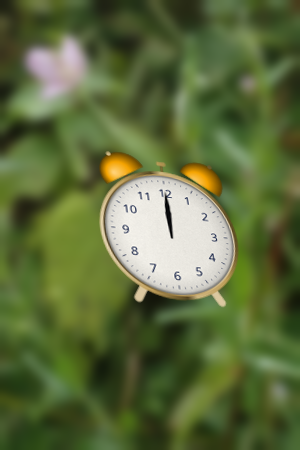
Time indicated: **12:00**
